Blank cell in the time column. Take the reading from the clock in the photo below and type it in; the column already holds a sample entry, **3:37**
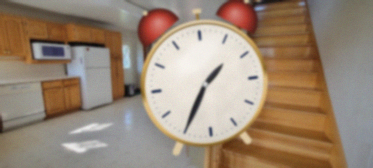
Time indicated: **1:35**
